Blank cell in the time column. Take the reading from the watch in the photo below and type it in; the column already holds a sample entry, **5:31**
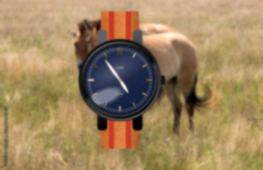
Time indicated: **4:54**
